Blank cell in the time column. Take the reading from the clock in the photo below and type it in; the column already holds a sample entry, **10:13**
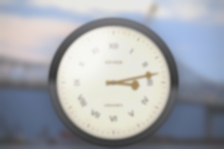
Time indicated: **3:13**
